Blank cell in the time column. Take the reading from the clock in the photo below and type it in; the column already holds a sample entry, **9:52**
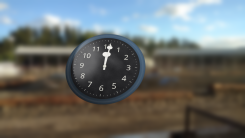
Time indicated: **12:01**
